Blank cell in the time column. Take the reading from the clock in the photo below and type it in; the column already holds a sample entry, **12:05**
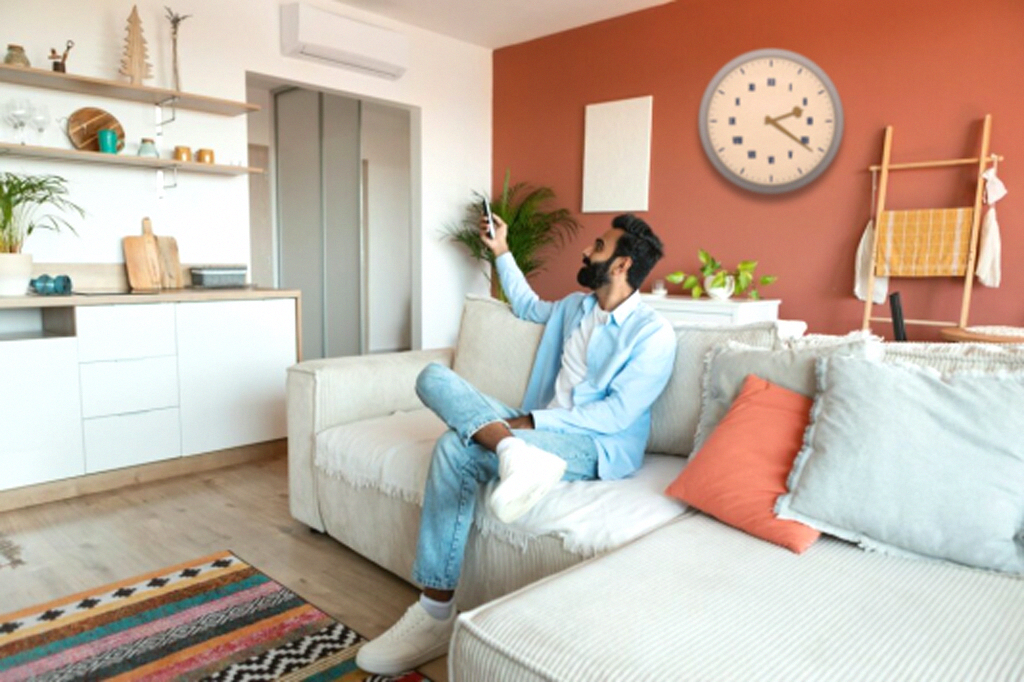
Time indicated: **2:21**
